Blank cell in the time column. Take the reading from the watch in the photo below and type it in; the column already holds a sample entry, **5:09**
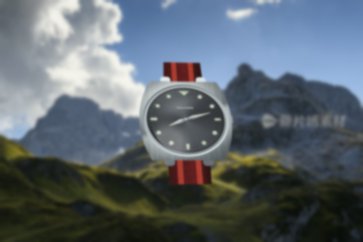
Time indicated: **8:12**
